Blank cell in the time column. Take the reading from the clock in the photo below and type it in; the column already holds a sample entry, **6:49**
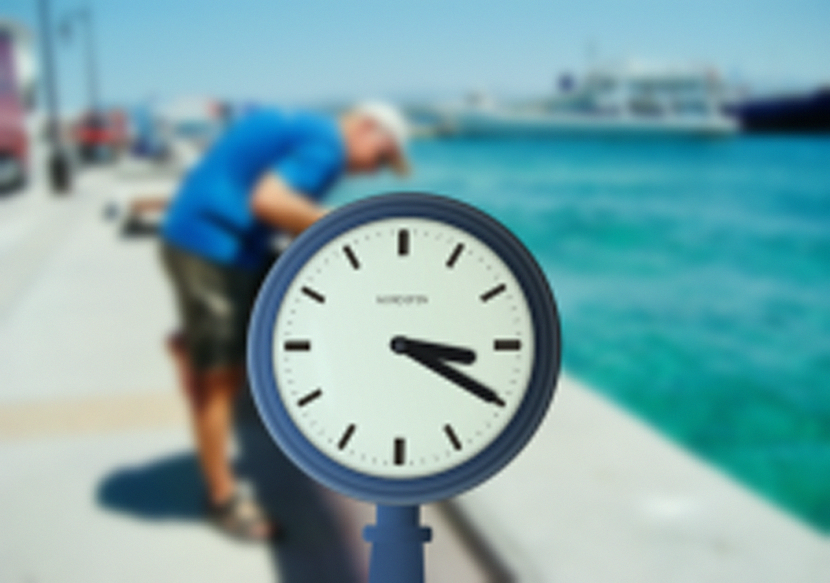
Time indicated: **3:20**
